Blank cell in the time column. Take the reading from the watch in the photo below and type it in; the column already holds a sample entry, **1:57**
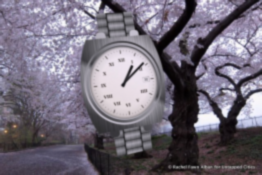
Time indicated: **1:09**
